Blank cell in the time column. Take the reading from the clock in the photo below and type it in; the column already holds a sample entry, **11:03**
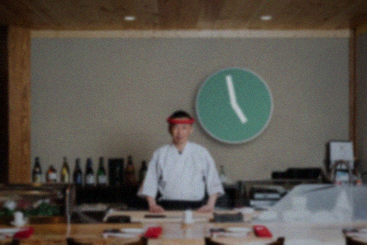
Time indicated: **4:58**
